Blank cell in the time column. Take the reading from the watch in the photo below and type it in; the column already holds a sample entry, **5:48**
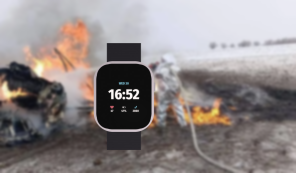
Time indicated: **16:52**
